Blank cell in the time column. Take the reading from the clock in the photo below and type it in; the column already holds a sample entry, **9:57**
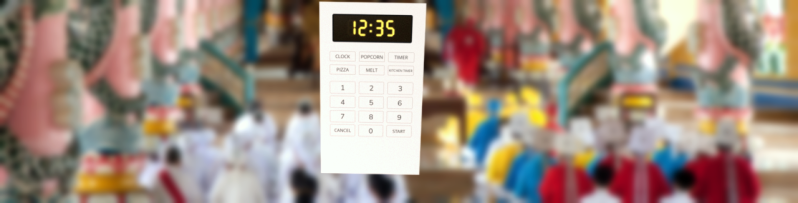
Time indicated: **12:35**
